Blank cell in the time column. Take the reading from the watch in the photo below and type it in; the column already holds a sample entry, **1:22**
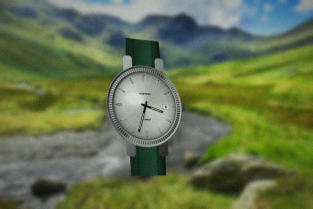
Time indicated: **3:33**
